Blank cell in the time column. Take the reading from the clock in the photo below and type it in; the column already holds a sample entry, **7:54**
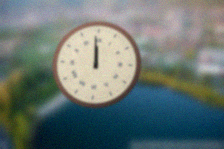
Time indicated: **11:59**
